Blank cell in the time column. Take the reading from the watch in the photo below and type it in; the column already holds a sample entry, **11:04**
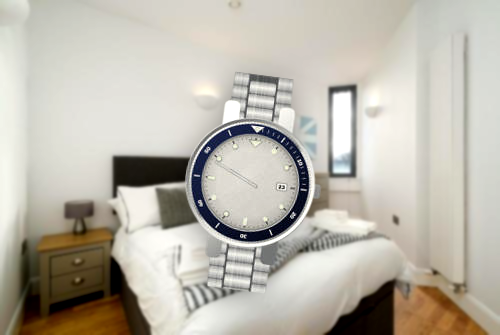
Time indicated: **9:49**
